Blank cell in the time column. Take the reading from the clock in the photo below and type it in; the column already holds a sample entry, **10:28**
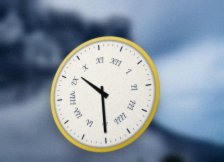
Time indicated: **9:25**
